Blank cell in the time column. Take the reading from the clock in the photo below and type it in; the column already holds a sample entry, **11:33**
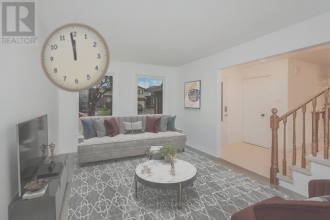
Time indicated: **11:59**
